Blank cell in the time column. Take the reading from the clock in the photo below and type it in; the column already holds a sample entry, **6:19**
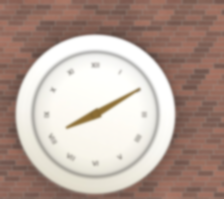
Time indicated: **8:10**
